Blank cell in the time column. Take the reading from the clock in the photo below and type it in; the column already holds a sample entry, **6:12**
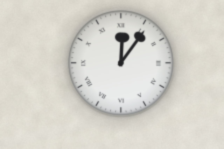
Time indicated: **12:06**
